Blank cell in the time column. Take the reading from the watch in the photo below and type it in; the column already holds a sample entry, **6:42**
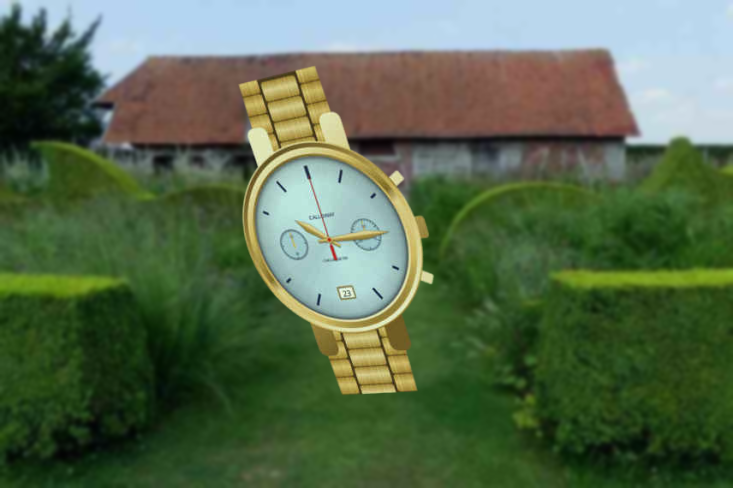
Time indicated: **10:15**
